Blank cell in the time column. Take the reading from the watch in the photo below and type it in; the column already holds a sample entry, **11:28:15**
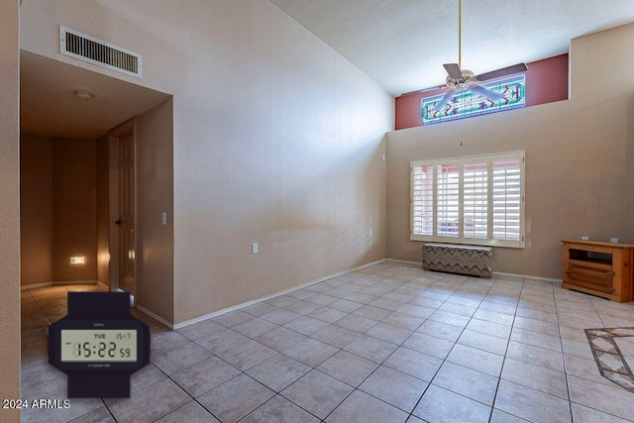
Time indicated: **15:22:59**
